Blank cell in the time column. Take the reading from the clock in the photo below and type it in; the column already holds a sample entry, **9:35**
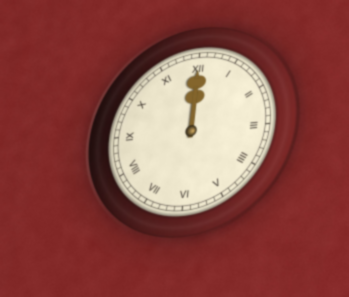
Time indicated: **12:00**
